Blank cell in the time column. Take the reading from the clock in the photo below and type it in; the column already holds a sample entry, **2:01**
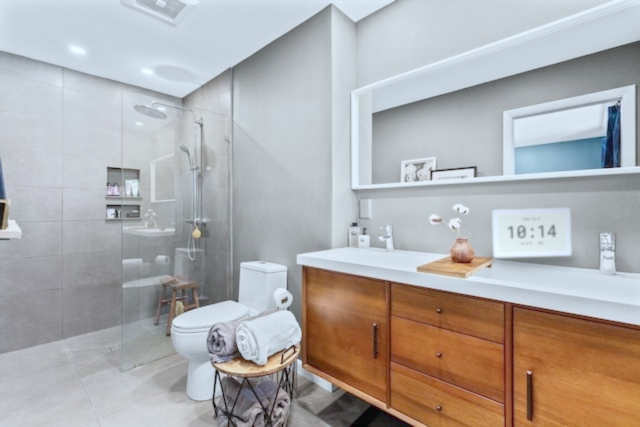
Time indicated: **10:14**
